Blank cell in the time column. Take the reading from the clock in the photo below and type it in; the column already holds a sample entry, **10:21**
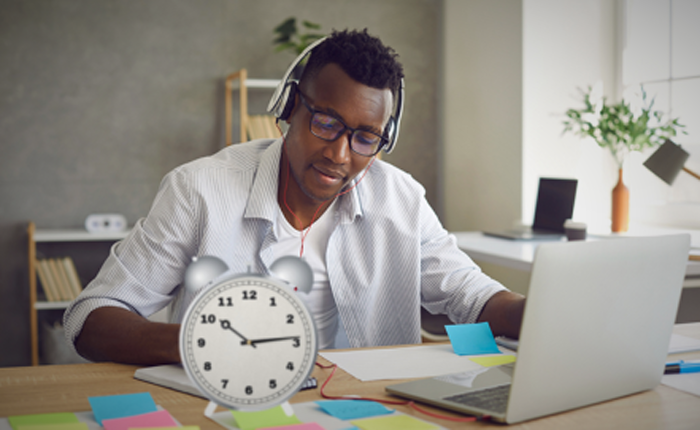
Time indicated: **10:14**
